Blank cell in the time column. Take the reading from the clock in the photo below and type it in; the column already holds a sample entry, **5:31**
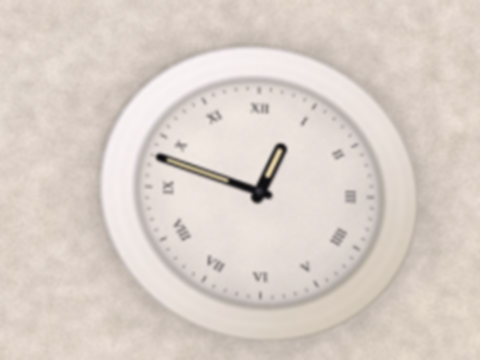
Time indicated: **12:48**
